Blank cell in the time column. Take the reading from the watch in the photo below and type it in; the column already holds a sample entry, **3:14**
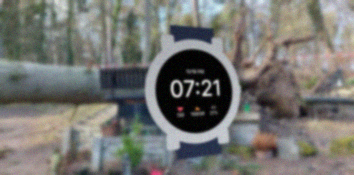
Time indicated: **7:21**
